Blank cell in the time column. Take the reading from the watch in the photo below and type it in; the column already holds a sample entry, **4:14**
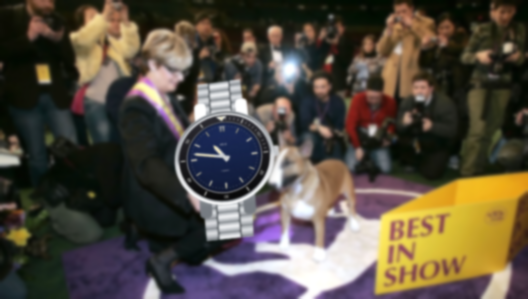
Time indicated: **10:47**
